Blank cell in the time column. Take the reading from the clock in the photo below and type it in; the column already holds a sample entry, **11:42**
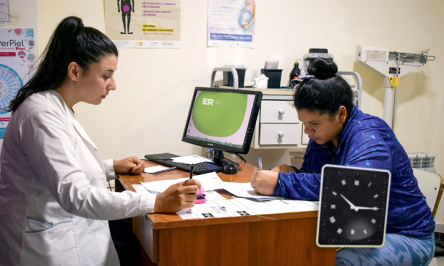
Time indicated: **10:15**
